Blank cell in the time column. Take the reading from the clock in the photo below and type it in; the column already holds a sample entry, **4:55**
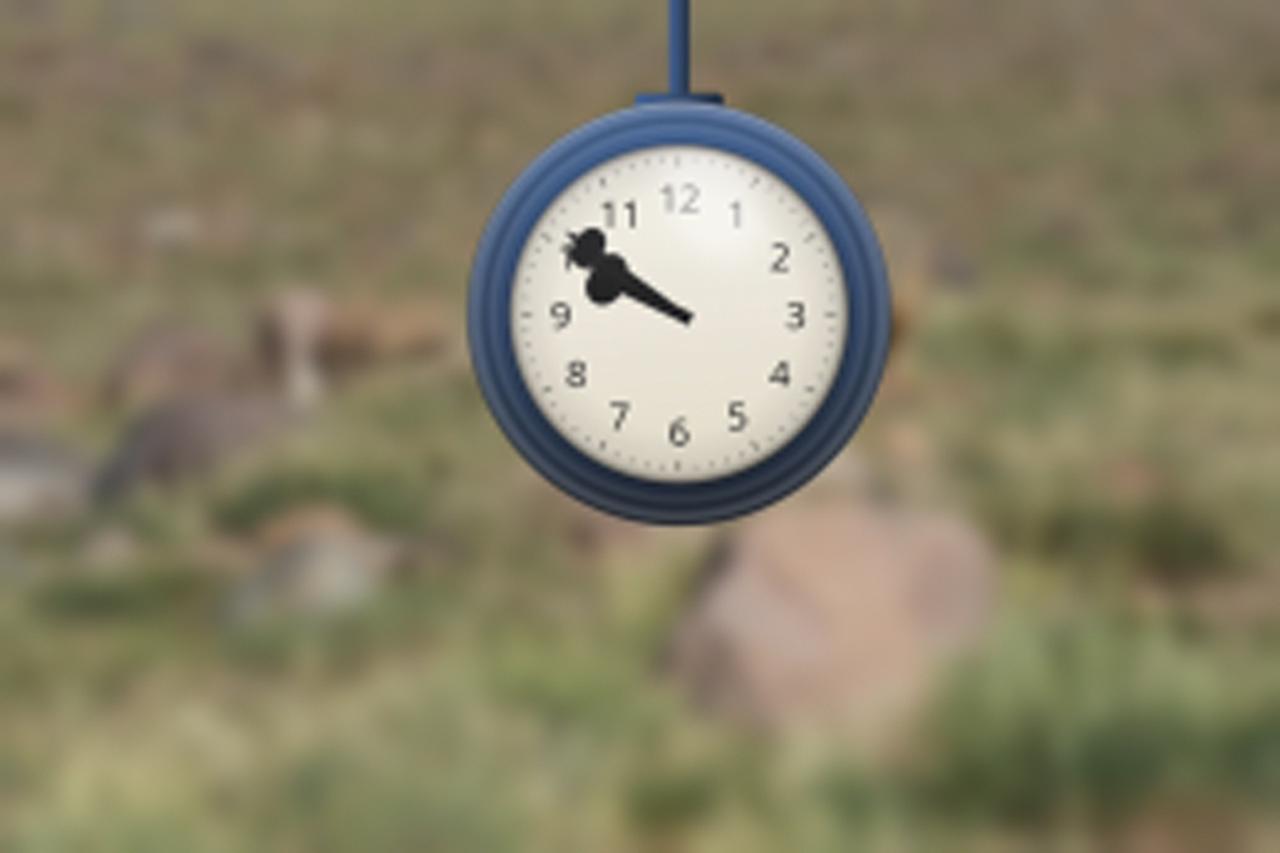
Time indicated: **9:51**
